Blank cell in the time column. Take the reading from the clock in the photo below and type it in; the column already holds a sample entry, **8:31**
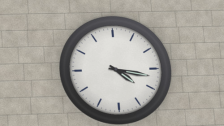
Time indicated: **4:17**
